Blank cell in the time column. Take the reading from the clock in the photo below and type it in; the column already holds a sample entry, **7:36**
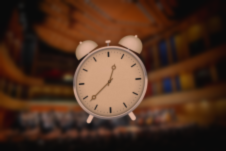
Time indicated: **12:38**
